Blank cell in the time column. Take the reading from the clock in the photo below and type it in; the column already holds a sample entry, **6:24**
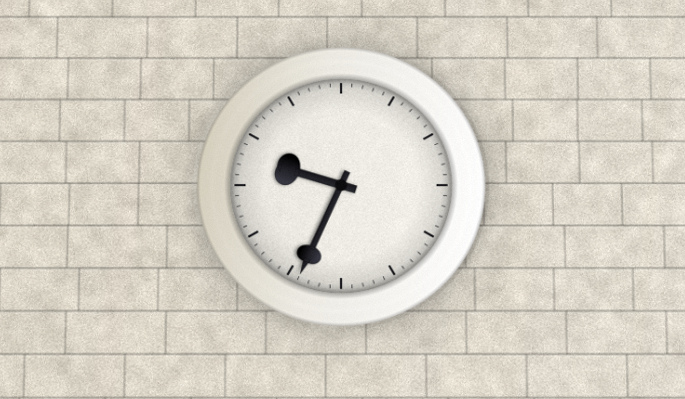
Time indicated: **9:34**
